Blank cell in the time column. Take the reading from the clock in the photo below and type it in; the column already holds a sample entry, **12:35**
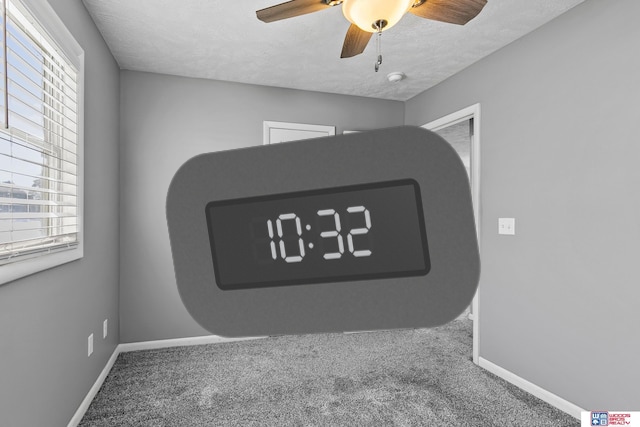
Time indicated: **10:32**
